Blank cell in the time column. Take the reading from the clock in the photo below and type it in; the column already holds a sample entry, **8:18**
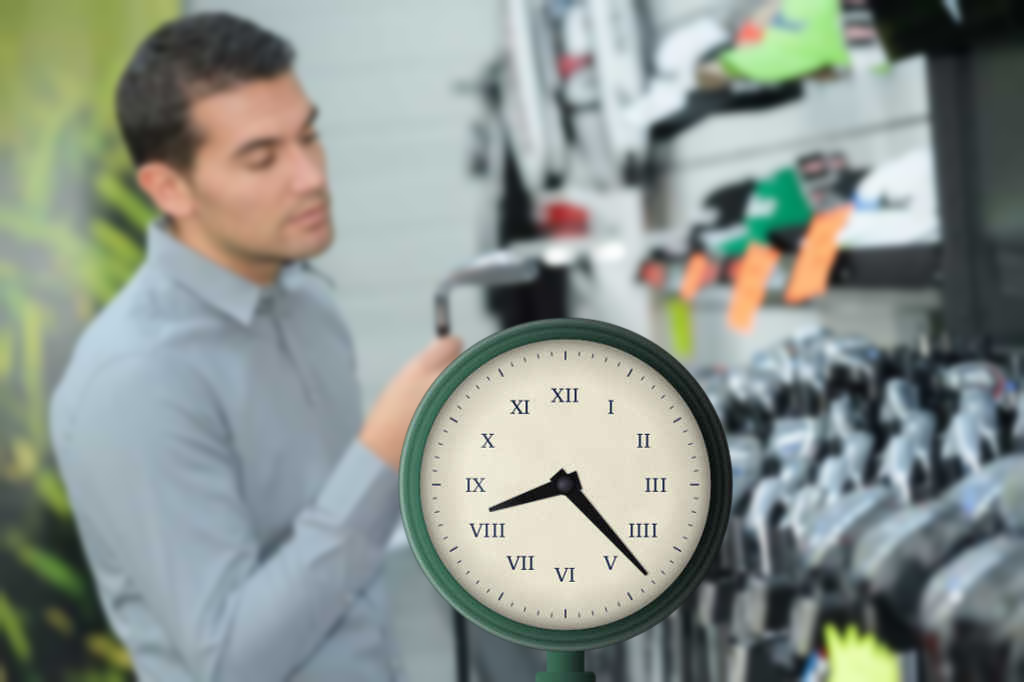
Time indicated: **8:23**
